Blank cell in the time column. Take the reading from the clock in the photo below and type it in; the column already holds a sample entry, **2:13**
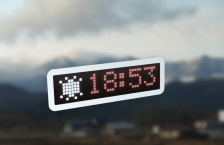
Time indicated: **18:53**
